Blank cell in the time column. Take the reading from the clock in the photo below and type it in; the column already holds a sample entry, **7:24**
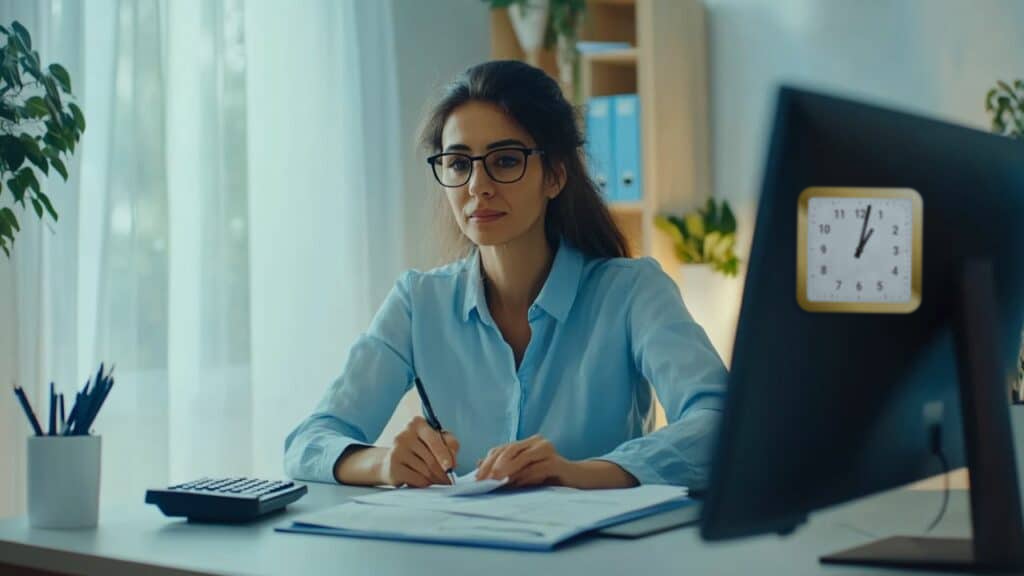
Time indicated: **1:02**
